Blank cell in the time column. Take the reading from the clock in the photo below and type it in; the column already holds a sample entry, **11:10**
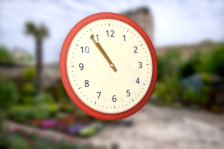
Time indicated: **10:54**
